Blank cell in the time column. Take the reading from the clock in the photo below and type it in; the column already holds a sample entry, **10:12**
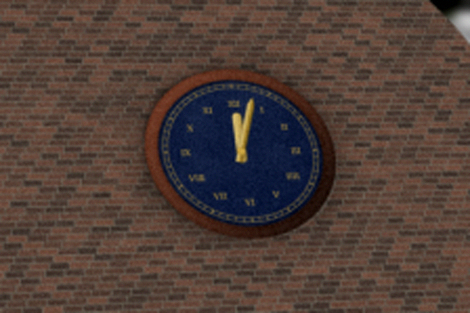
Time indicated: **12:03**
